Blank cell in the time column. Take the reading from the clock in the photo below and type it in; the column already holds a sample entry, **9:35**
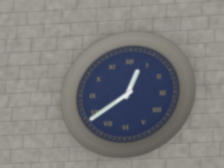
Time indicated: **12:39**
